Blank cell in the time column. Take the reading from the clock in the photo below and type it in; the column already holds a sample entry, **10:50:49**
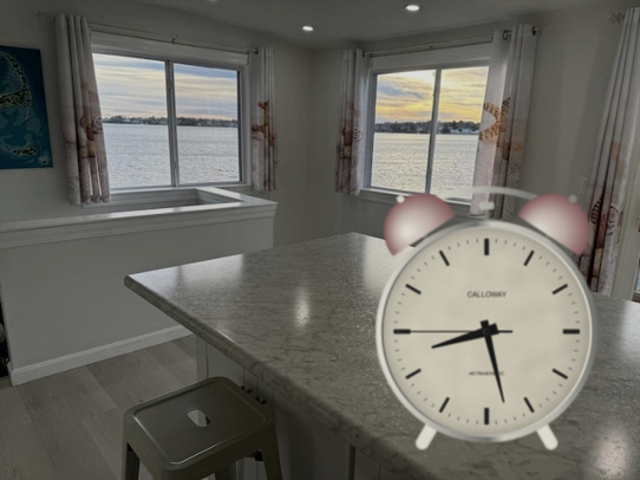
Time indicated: **8:27:45**
